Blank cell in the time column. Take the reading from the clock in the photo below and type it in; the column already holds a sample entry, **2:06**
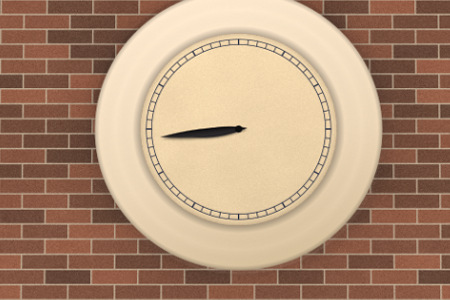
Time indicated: **8:44**
